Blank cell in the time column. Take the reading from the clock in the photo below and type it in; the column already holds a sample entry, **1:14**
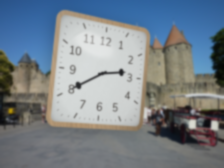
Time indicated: **2:40**
